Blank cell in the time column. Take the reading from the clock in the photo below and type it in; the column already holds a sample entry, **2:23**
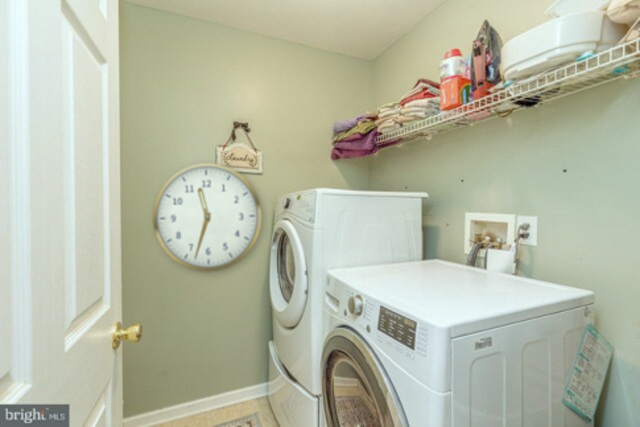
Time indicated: **11:33**
